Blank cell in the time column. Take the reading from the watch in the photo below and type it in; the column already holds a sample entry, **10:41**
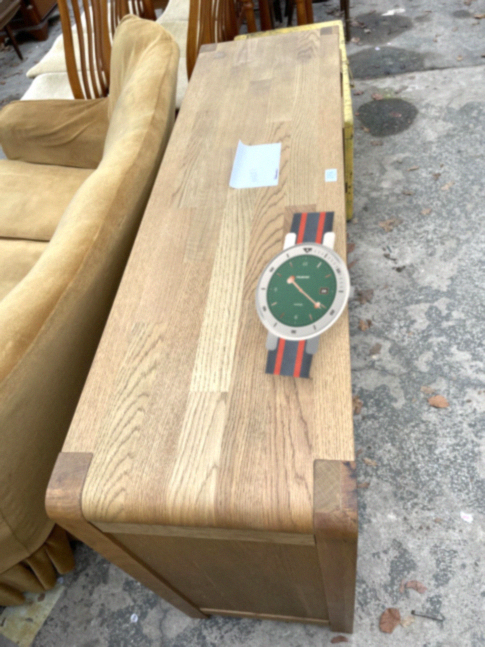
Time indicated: **10:21**
